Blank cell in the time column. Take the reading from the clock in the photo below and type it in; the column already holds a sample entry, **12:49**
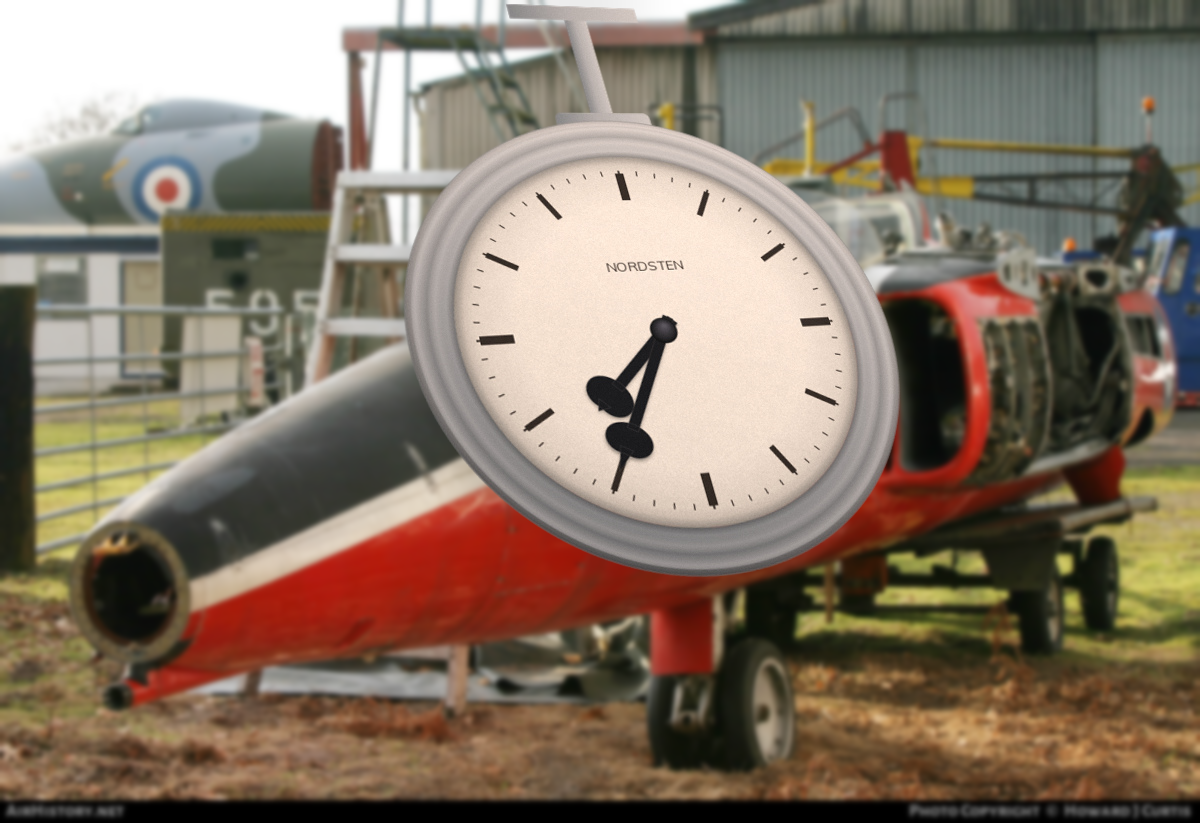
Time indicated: **7:35**
